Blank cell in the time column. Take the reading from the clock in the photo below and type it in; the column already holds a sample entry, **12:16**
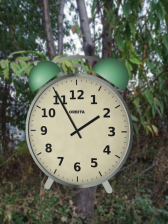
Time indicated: **1:55**
